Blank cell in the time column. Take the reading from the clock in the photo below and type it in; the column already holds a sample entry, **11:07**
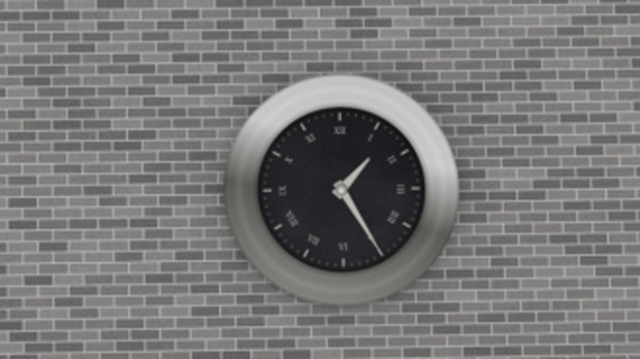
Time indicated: **1:25**
